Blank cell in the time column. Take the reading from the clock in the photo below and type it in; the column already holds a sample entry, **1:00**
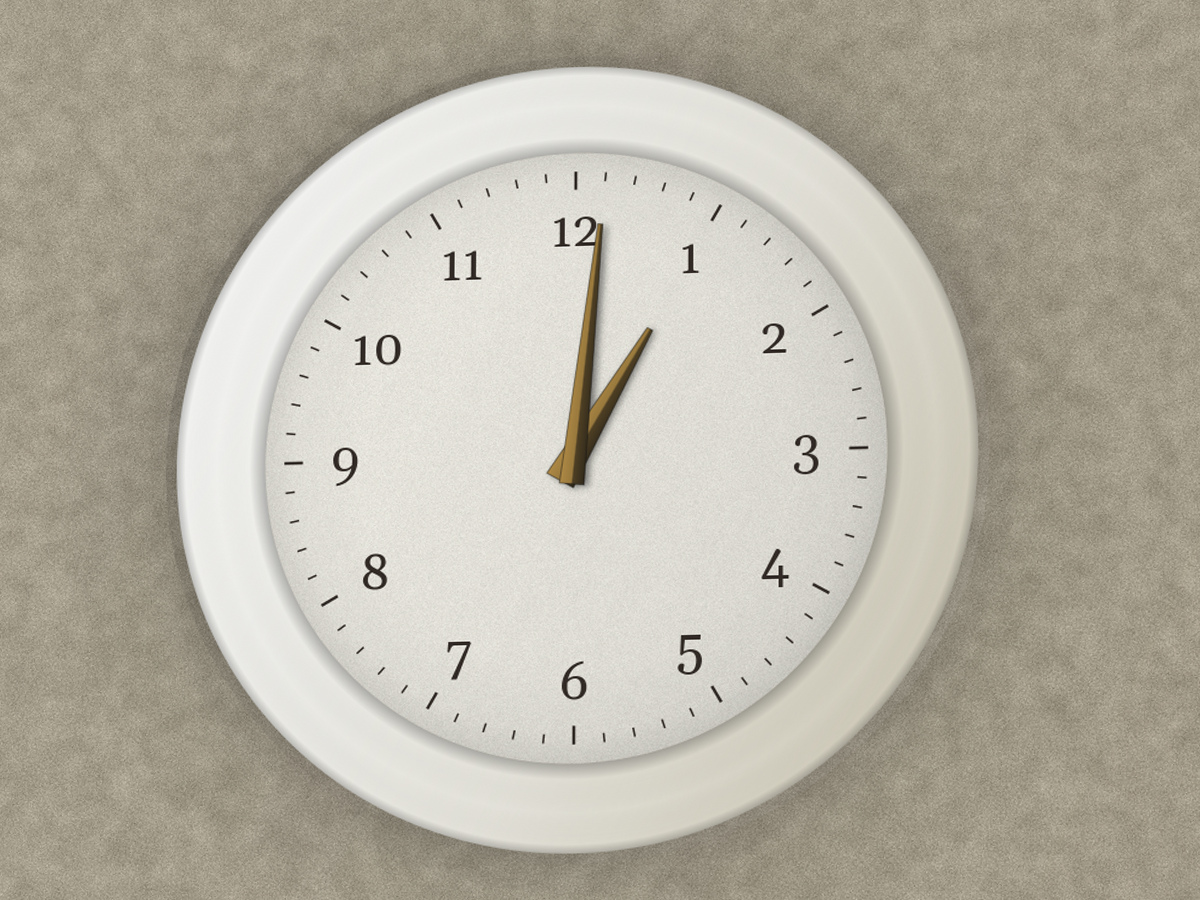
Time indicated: **1:01**
